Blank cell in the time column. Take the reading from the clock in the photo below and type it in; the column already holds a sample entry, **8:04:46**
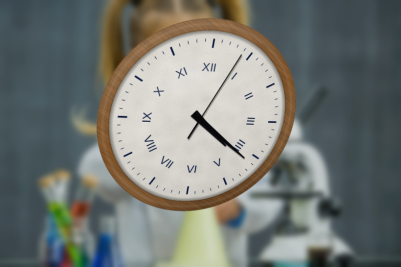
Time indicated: **4:21:04**
